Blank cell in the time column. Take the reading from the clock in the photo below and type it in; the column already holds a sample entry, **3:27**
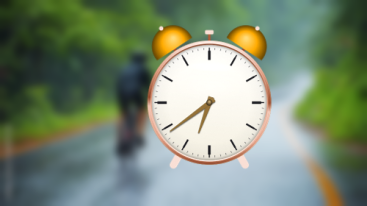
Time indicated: **6:39**
